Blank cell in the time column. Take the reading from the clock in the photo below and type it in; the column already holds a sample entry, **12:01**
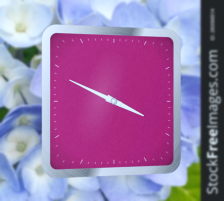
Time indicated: **3:49**
